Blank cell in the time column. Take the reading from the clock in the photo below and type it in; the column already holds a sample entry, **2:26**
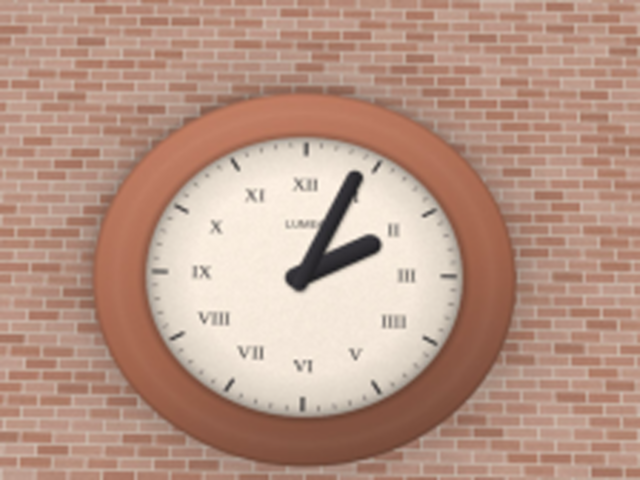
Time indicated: **2:04**
